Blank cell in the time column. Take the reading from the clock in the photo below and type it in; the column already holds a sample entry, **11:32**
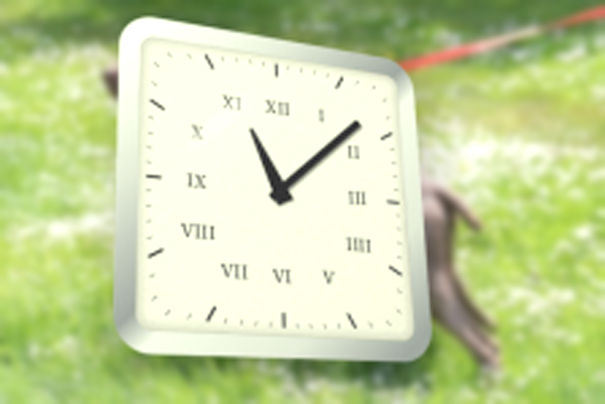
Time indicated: **11:08**
